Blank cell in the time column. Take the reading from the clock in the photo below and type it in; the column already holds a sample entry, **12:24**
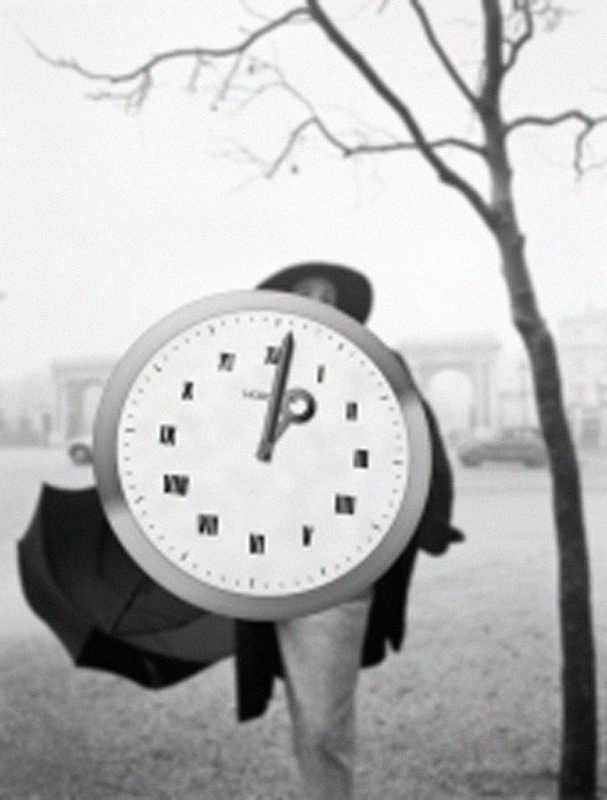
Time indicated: **1:01**
